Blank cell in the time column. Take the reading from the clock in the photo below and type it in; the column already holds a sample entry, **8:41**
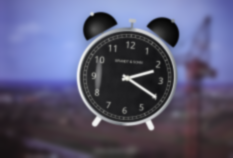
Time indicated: **2:20**
